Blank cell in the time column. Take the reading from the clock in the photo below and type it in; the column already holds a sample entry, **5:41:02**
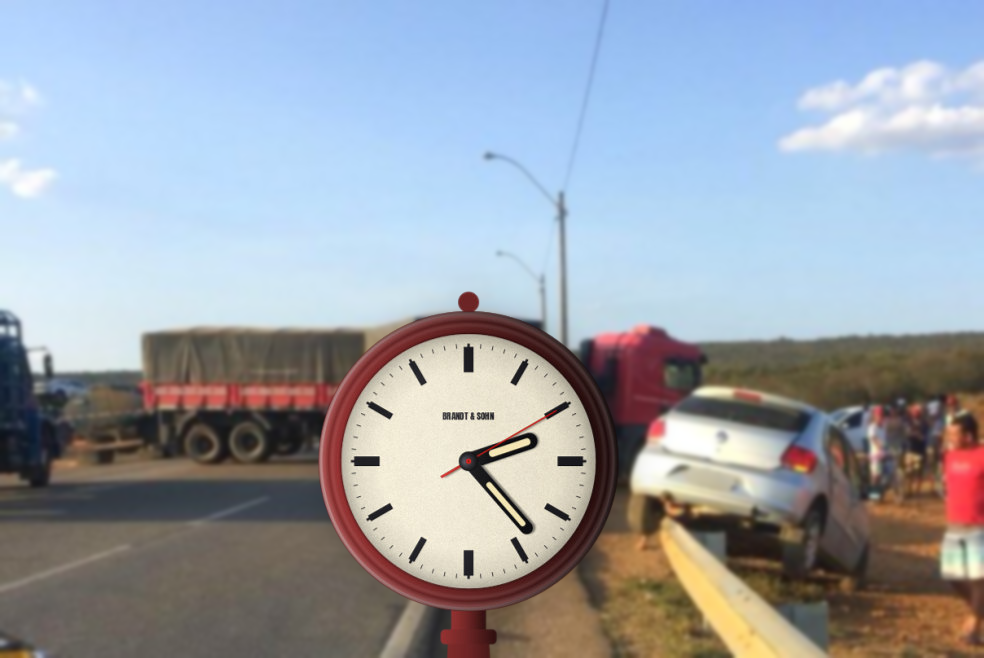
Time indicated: **2:23:10**
